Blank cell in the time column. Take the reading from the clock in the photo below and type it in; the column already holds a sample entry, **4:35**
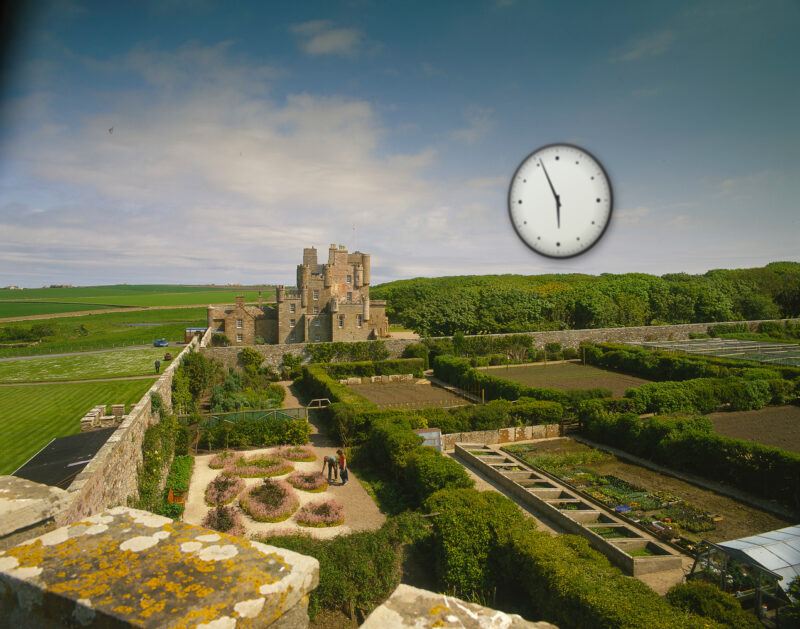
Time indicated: **5:56**
